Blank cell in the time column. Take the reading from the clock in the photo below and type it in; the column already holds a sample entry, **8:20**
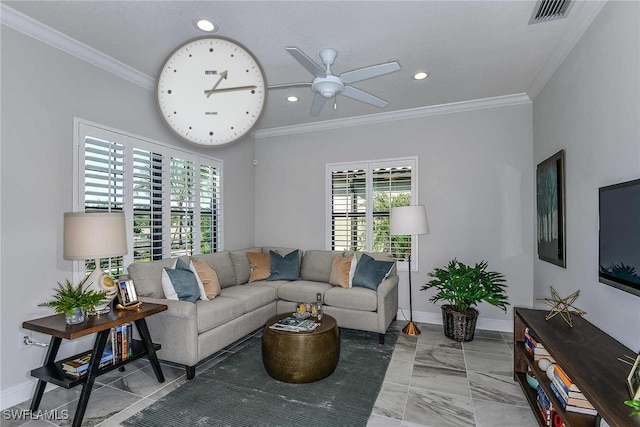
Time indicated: **1:14**
